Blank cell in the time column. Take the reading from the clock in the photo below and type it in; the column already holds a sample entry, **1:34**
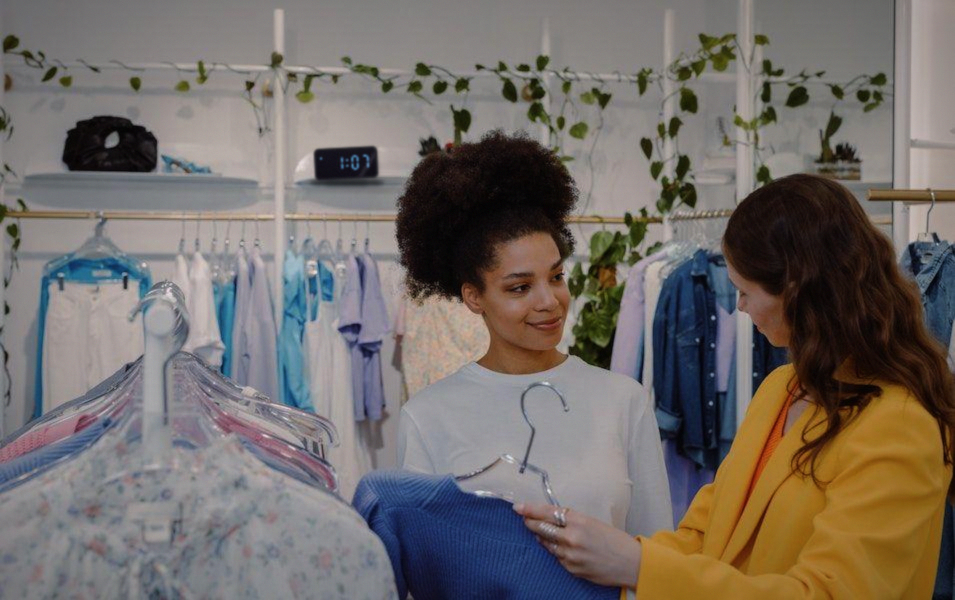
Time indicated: **1:07**
